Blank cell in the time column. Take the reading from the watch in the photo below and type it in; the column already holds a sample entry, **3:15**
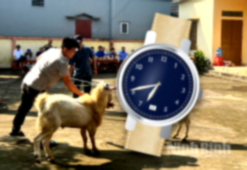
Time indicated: **6:41**
